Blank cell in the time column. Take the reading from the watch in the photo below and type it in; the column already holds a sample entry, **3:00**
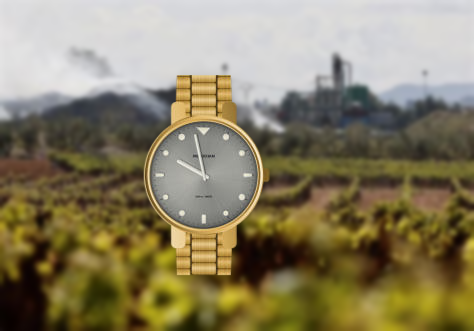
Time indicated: **9:58**
